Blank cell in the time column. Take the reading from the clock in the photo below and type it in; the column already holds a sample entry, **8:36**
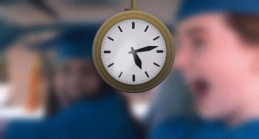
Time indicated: **5:13**
